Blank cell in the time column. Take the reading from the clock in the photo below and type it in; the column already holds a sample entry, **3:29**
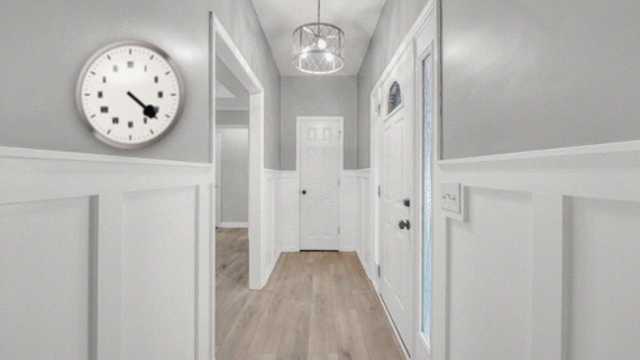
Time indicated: **4:22**
